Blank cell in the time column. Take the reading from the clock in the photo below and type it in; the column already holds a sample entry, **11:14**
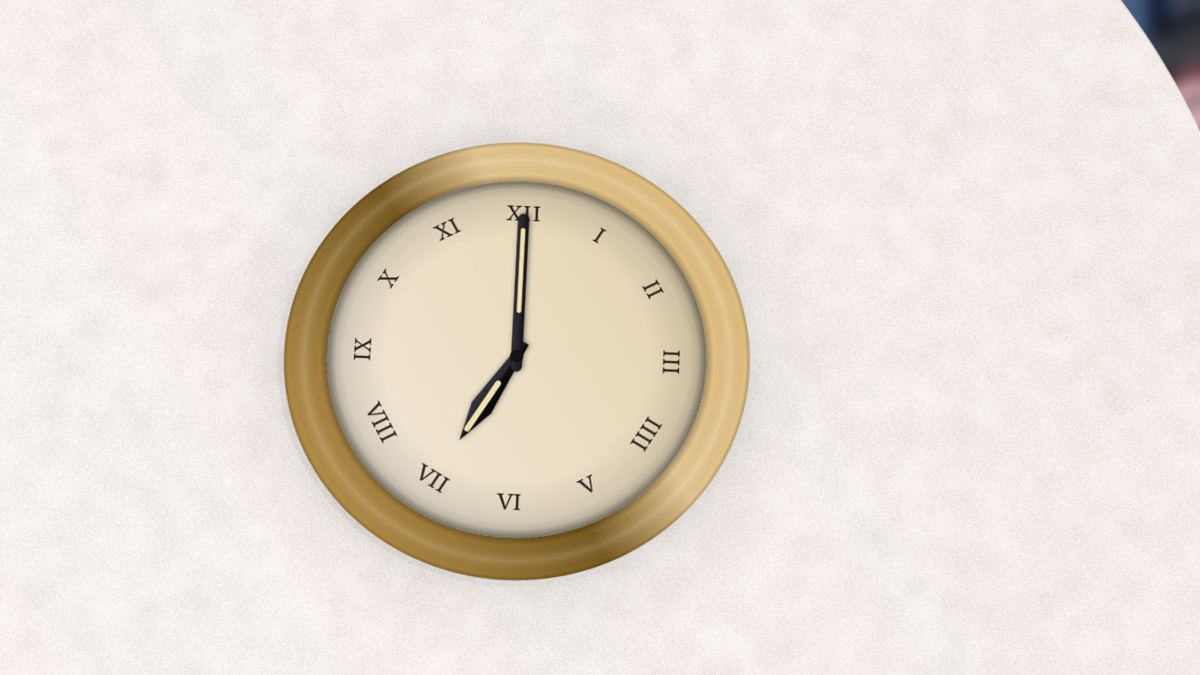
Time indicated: **7:00**
